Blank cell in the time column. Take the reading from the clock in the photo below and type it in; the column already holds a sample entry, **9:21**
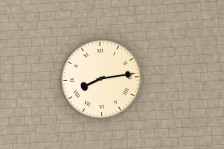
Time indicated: **8:14**
